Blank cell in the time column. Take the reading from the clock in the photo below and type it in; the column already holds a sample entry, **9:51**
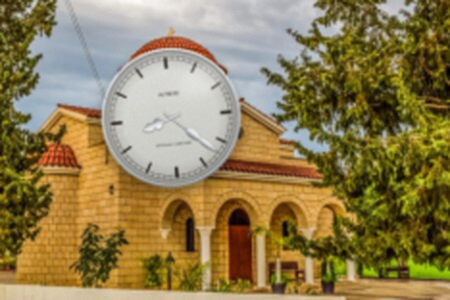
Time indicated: **8:22**
